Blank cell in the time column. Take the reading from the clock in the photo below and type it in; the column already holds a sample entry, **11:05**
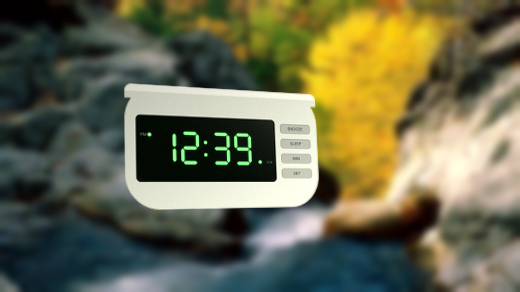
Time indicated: **12:39**
